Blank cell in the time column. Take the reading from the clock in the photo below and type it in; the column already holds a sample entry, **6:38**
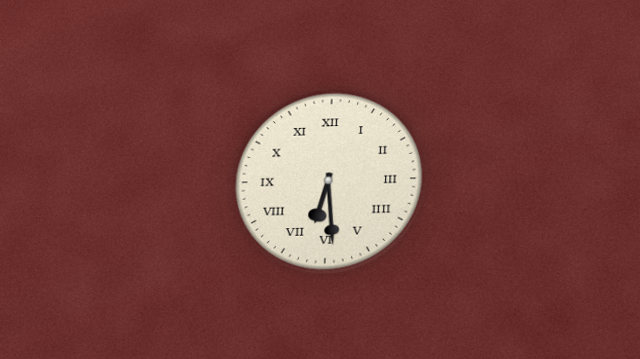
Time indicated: **6:29**
